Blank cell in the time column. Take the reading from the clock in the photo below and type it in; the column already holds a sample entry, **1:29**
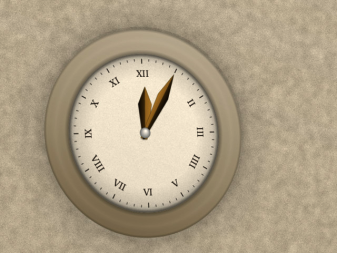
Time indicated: **12:05**
